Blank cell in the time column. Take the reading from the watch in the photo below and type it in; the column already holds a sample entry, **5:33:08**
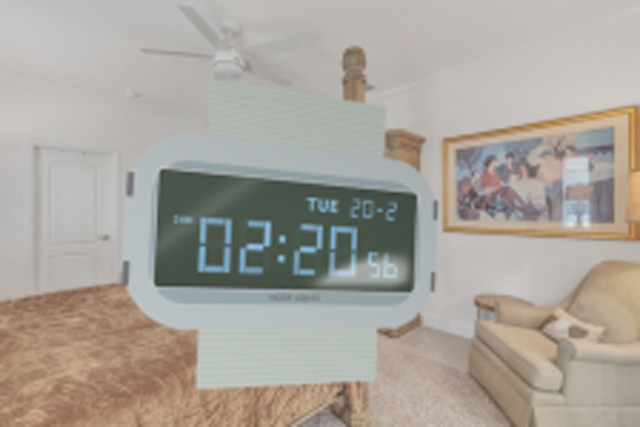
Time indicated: **2:20:56**
